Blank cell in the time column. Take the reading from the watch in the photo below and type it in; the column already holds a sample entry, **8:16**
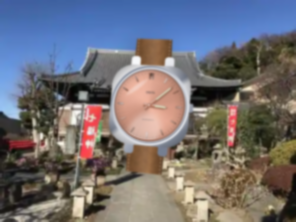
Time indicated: **3:08**
